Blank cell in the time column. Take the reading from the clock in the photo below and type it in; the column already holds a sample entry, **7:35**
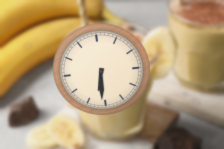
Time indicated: **6:31**
